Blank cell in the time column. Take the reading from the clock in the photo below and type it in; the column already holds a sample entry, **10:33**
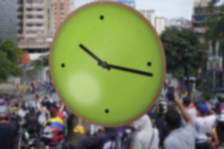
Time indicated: **10:17**
